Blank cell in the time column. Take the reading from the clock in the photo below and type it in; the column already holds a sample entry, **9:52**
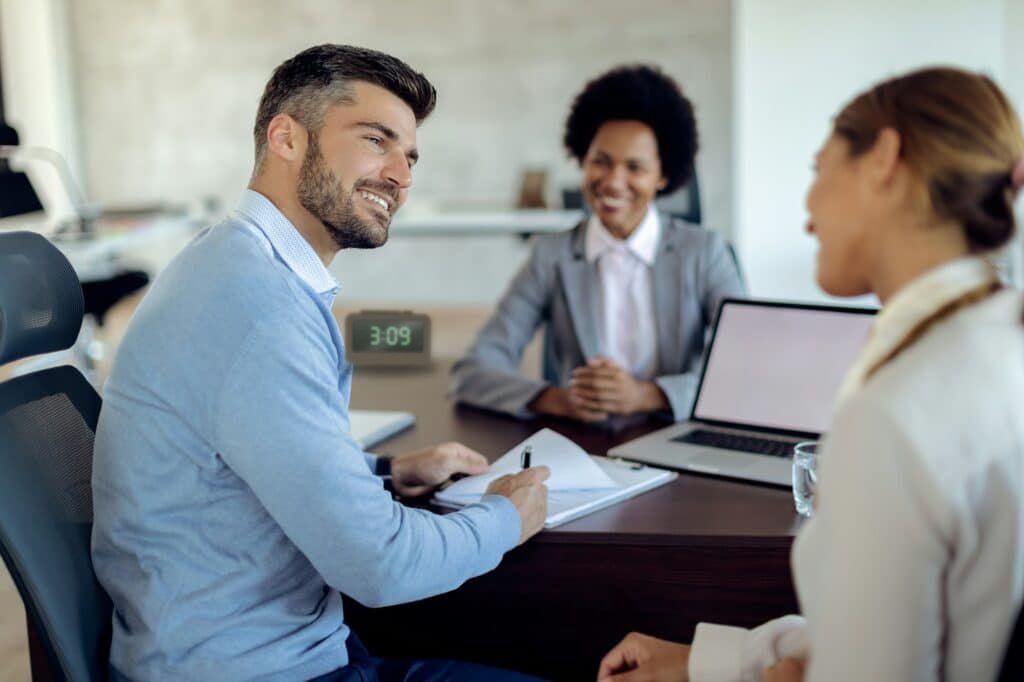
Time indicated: **3:09**
